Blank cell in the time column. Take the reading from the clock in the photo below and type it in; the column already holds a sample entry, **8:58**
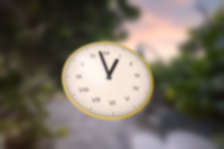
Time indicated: **12:58**
